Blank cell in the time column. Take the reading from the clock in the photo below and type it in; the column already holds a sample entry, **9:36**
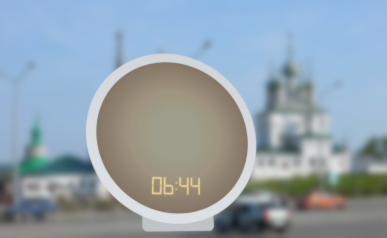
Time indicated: **6:44**
